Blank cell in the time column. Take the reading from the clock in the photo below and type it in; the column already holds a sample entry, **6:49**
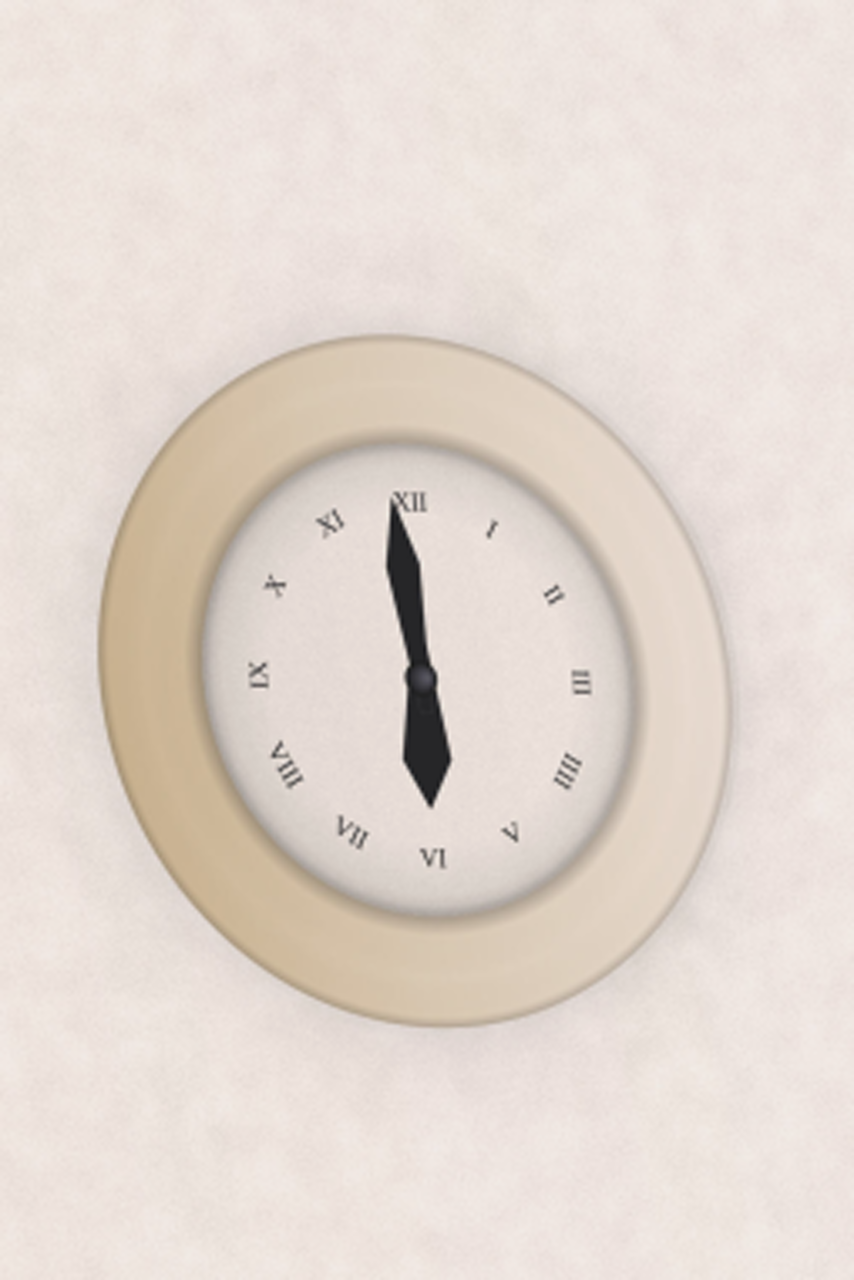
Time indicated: **5:59**
